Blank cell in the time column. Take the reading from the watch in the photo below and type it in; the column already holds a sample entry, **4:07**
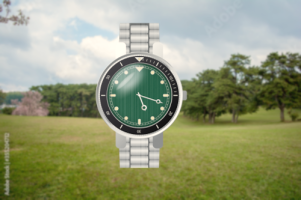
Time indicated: **5:18**
